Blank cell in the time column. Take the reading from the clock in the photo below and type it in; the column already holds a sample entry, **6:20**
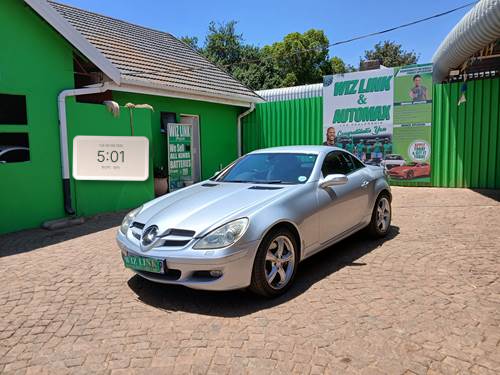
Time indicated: **5:01**
